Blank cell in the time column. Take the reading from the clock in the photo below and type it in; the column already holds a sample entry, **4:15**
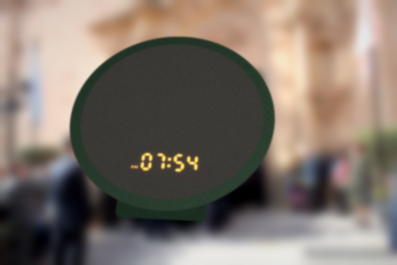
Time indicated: **7:54**
